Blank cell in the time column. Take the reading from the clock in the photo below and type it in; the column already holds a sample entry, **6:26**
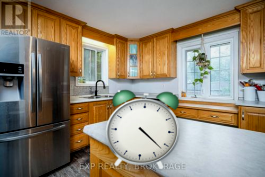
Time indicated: **4:22**
